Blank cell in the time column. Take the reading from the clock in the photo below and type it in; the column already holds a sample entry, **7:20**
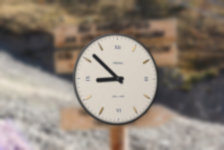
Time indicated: **8:52**
